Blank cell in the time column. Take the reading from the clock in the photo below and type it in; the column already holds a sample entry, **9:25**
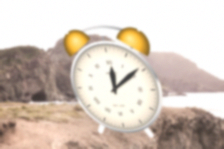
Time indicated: **12:09**
